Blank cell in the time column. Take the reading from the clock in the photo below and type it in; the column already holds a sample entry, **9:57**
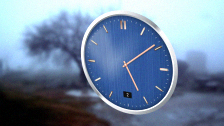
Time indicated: **5:09**
